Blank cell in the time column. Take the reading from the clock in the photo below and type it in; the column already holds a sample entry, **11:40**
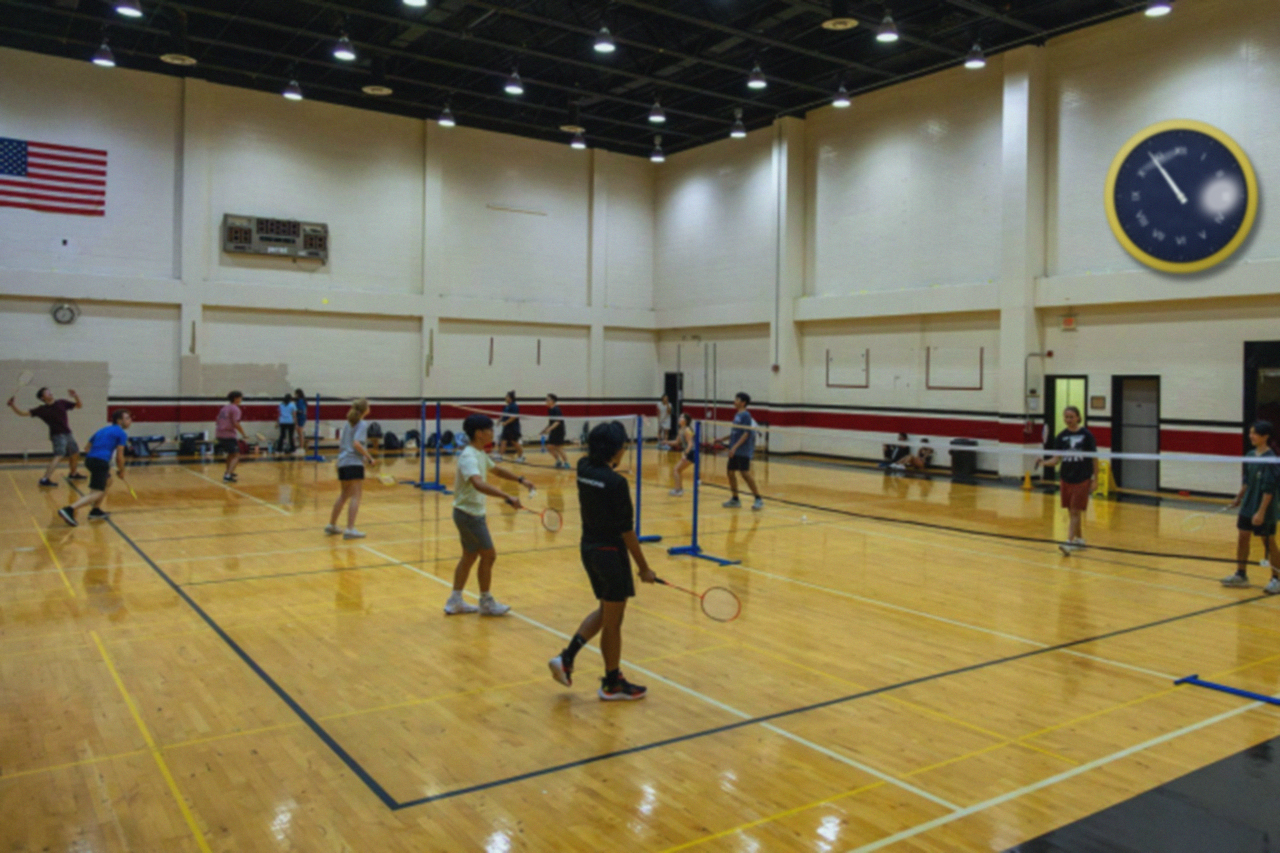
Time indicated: **10:54**
